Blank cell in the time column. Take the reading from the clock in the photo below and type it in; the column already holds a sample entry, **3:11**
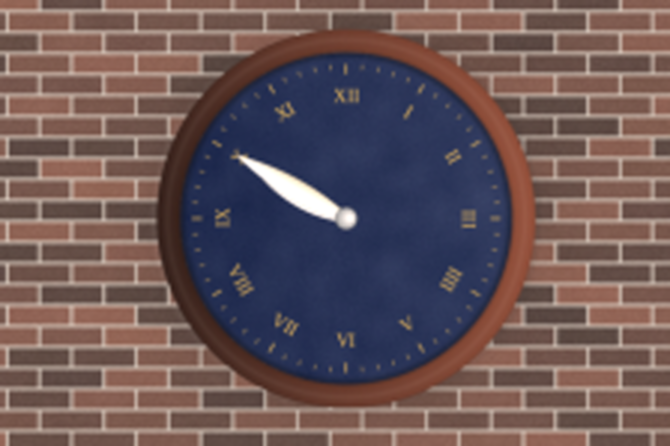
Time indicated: **9:50**
